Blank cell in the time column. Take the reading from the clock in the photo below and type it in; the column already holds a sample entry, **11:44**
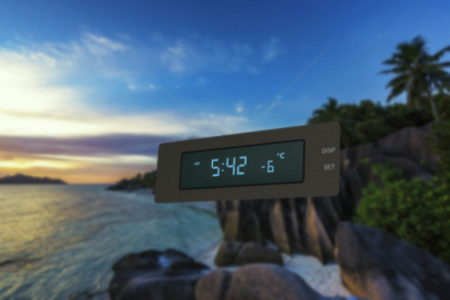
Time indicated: **5:42**
